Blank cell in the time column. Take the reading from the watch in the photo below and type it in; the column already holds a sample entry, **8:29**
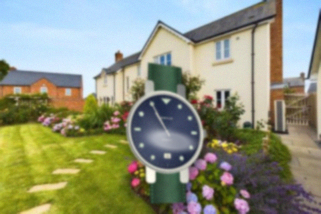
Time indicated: **10:55**
